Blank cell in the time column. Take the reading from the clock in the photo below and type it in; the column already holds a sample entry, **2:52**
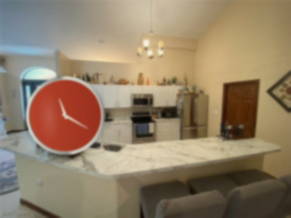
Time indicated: **11:20**
